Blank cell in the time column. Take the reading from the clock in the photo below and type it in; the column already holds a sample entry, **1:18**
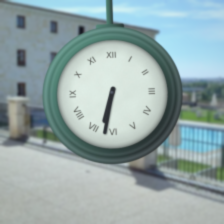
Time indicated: **6:32**
